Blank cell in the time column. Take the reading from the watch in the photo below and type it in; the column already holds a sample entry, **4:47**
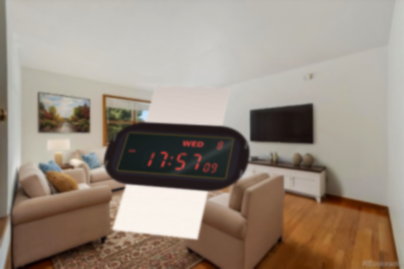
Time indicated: **17:57**
